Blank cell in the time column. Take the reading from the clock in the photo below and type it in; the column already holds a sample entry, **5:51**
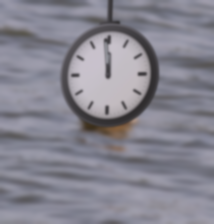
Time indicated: **11:59**
